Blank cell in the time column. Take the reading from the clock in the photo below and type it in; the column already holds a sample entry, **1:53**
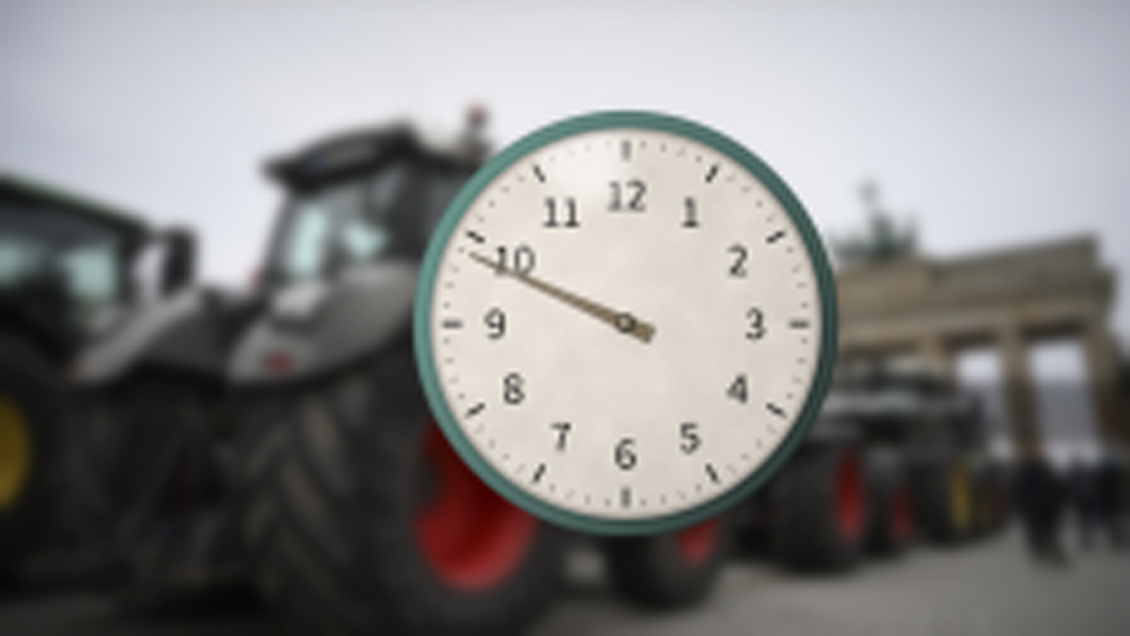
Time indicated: **9:49**
